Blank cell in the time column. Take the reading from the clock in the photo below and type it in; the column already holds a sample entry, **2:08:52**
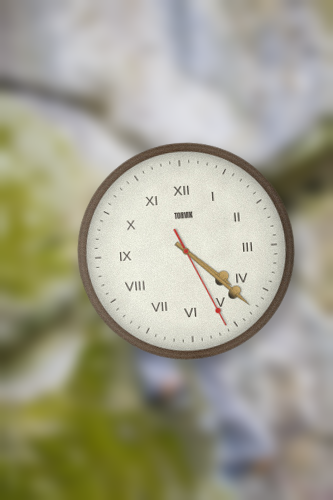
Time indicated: **4:22:26**
